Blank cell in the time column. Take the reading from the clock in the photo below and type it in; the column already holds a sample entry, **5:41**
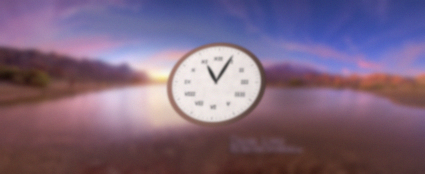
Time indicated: **11:04**
